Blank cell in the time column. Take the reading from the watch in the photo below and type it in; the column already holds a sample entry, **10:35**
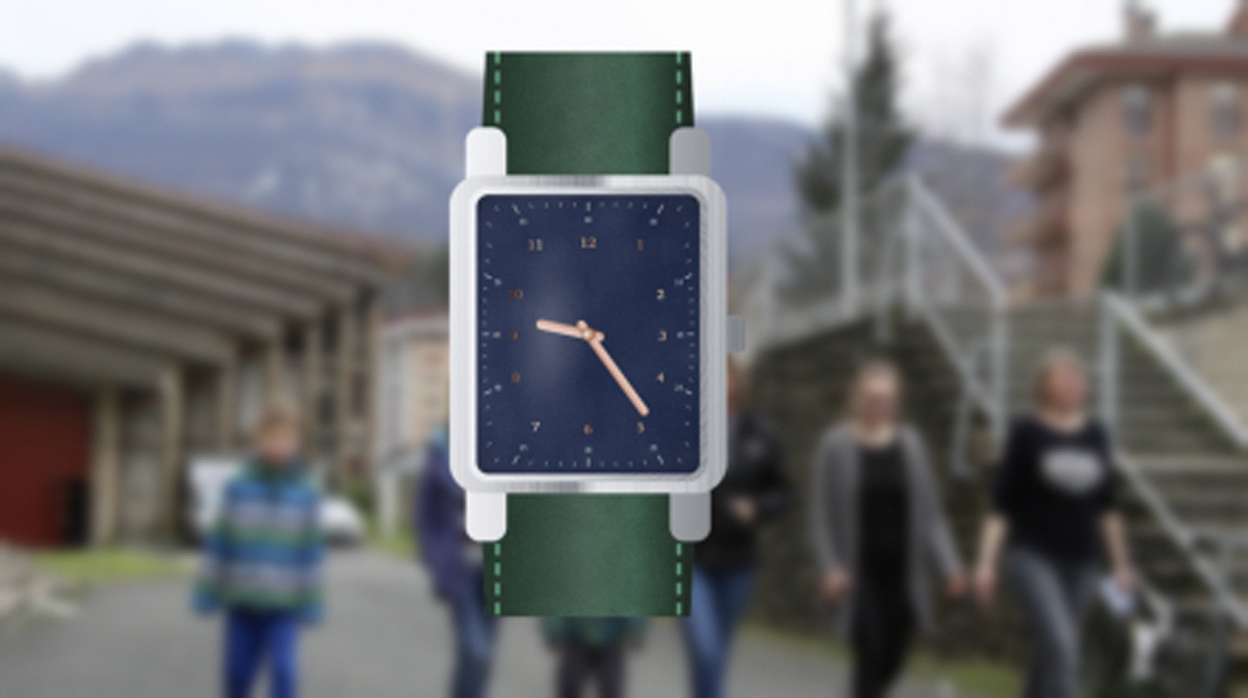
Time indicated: **9:24**
